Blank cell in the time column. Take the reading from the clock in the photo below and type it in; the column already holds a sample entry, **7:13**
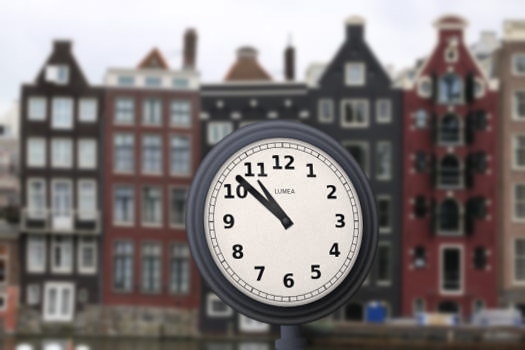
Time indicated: **10:52**
